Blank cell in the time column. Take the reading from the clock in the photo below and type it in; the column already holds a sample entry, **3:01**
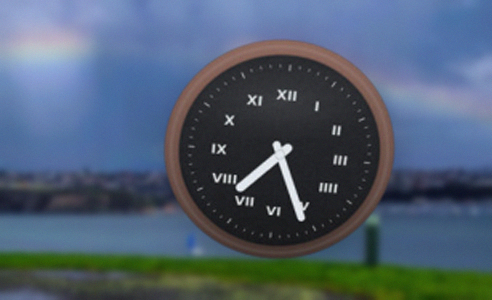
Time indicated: **7:26**
